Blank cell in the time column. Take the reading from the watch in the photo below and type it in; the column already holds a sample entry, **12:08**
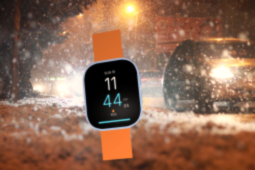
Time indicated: **11:44**
